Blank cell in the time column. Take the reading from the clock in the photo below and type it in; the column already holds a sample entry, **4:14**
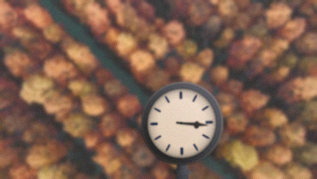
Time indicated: **3:16**
